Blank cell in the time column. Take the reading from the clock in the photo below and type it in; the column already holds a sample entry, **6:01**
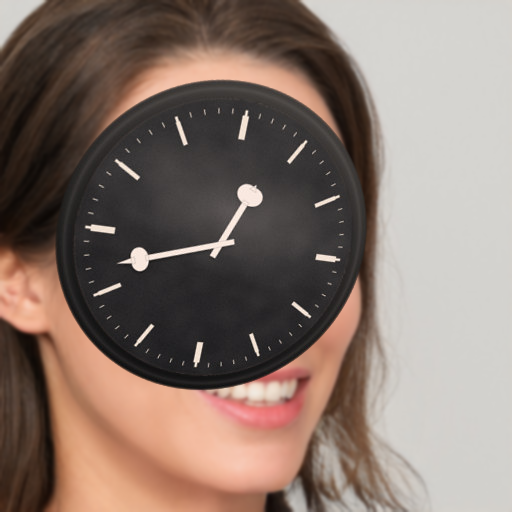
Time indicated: **12:42**
